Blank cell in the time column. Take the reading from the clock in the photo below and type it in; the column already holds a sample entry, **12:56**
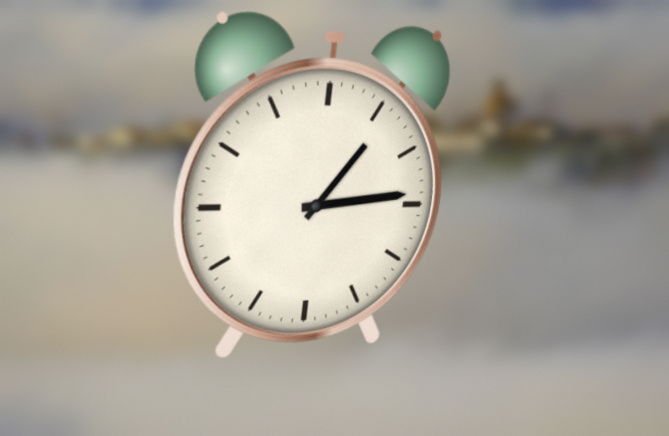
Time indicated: **1:14**
